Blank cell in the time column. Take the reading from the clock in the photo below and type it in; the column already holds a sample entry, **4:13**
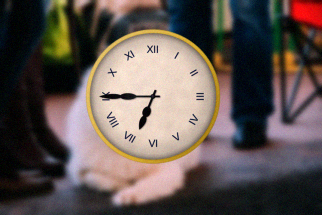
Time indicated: **6:45**
